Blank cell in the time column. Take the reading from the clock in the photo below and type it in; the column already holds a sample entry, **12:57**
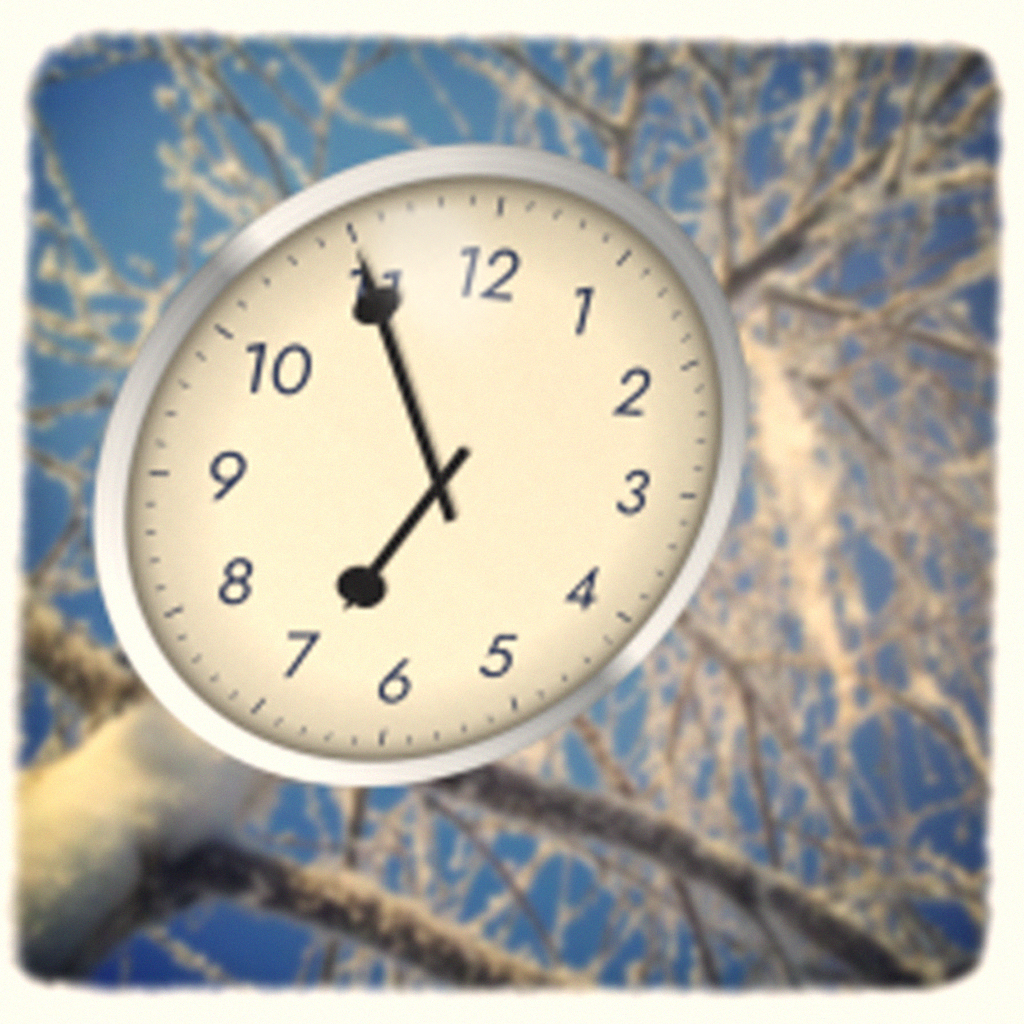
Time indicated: **6:55**
